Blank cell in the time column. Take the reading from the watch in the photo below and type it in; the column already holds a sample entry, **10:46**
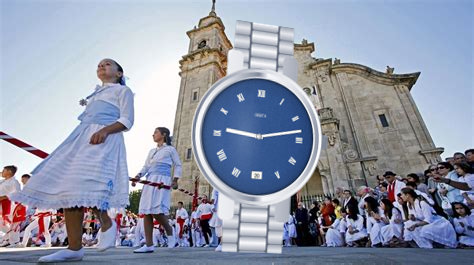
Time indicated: **9:13**
